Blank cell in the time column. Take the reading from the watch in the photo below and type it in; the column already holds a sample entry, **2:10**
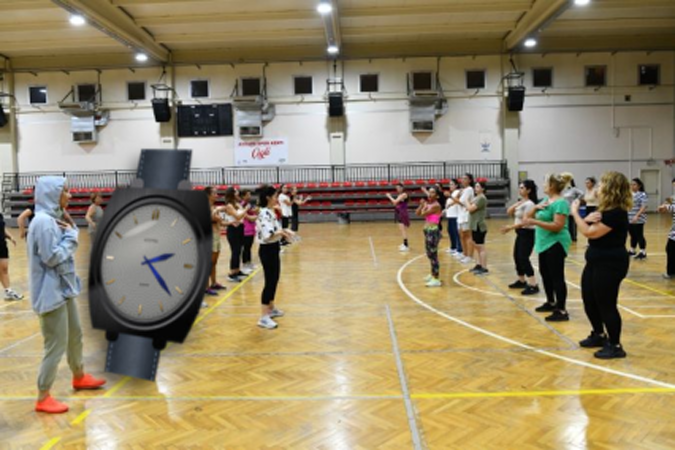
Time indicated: **2:22**
